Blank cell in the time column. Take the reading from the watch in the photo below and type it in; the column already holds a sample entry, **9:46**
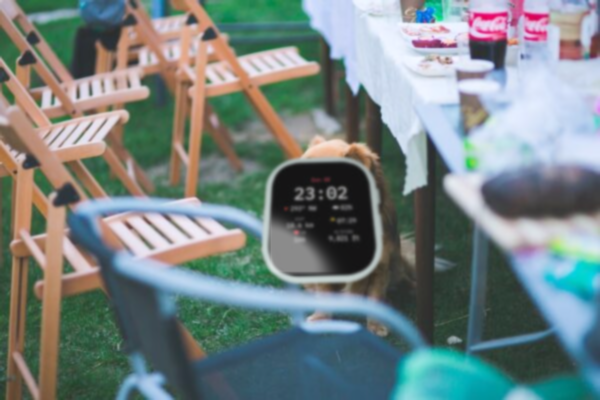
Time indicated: **23:02**
